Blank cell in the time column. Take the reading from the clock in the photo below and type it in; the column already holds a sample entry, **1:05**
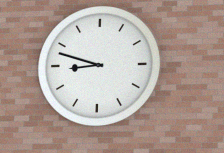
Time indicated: **8:48**
